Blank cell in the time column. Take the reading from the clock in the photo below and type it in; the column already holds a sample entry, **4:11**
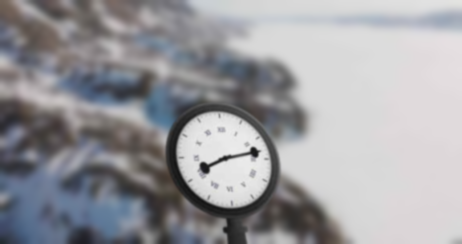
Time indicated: **8:13**
